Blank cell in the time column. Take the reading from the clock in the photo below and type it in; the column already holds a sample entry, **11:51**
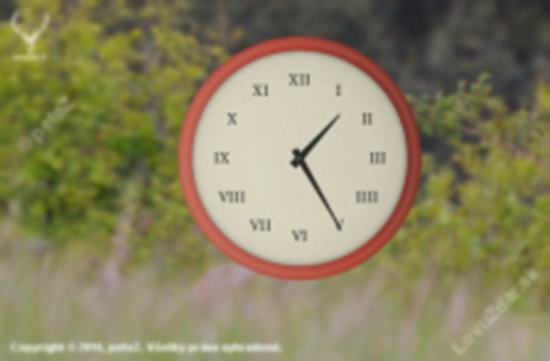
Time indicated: **1:25**
